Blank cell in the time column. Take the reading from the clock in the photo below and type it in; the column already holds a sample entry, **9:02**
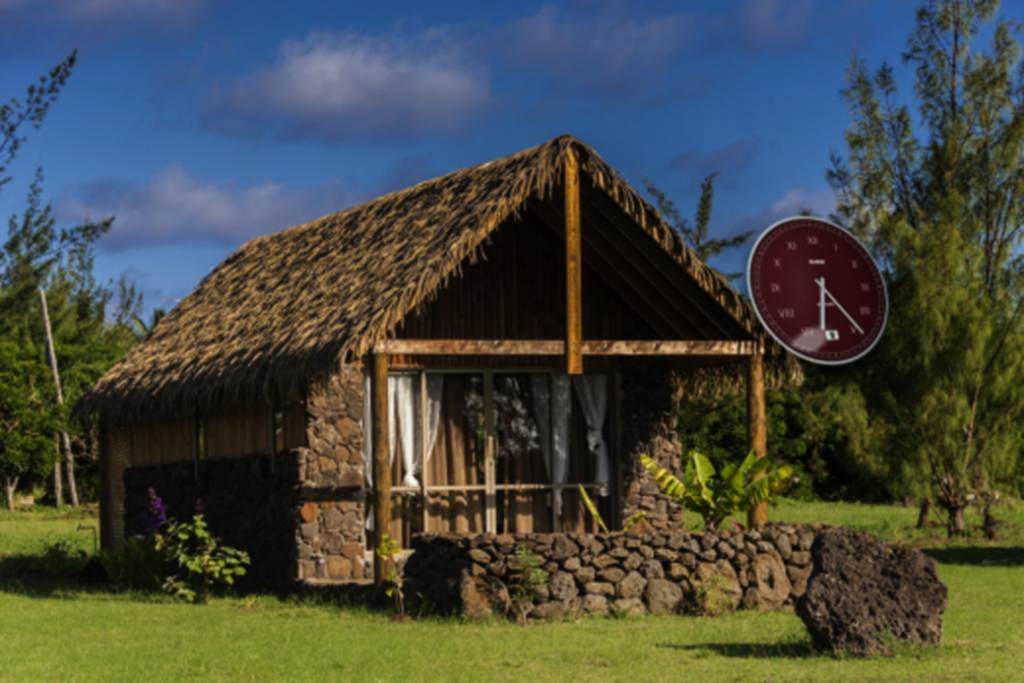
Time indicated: **6:24**
